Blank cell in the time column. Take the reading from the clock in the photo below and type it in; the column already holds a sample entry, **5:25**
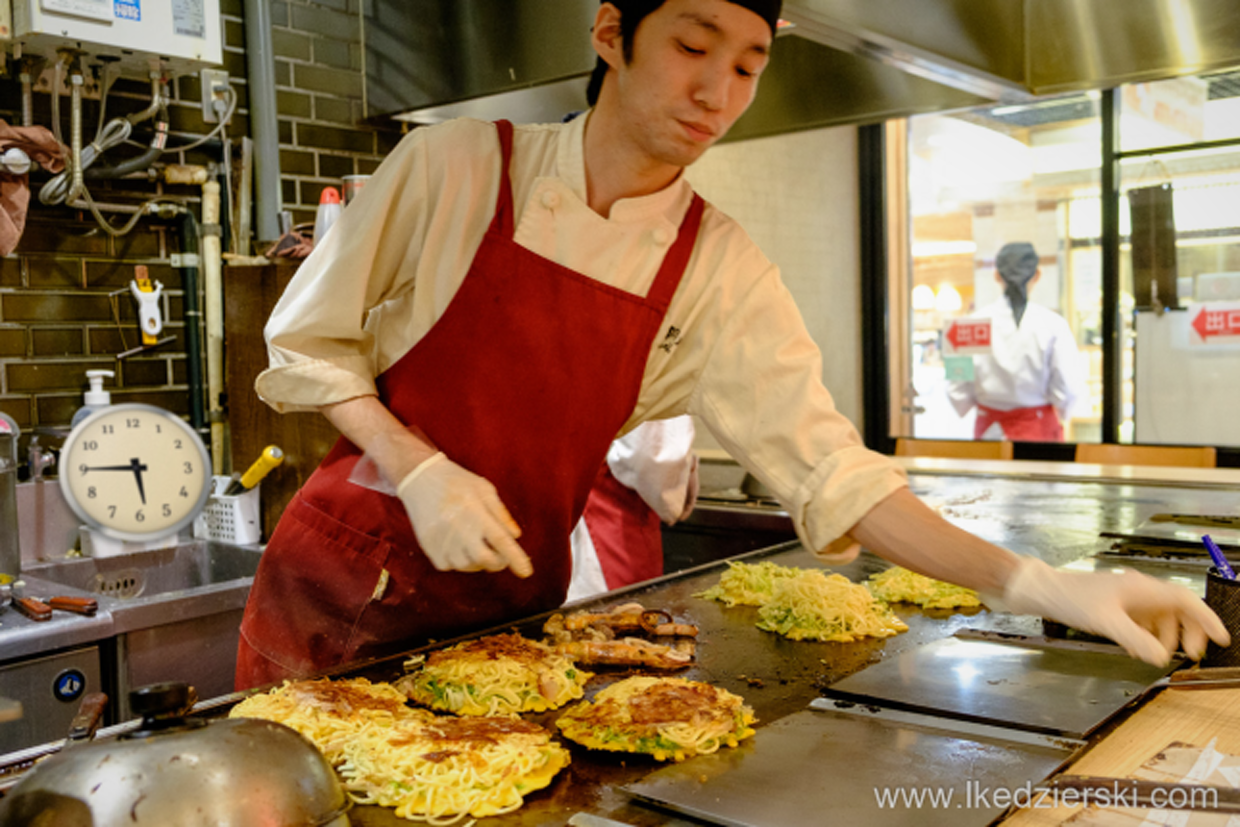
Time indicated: **5:45**
